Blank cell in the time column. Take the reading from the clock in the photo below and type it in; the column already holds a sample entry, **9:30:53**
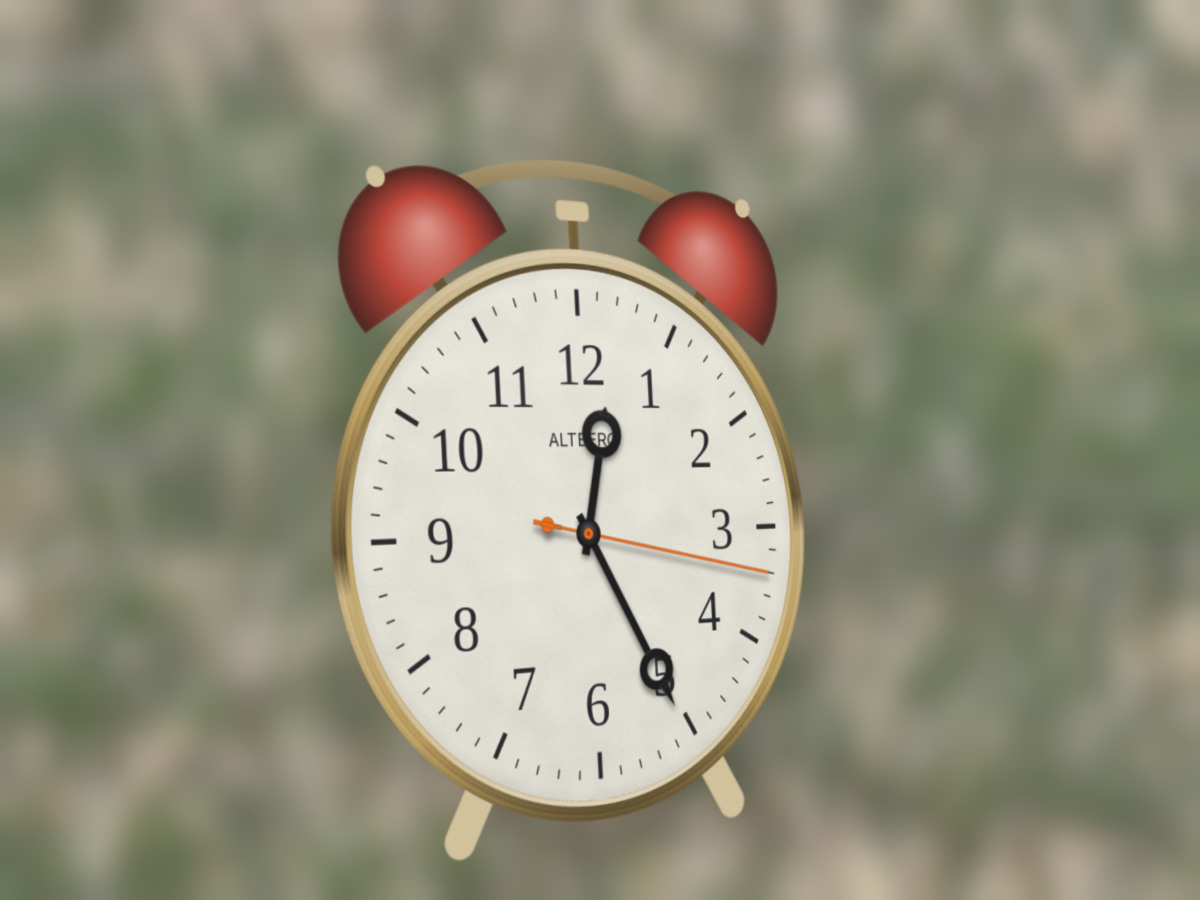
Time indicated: **12:25:17**
